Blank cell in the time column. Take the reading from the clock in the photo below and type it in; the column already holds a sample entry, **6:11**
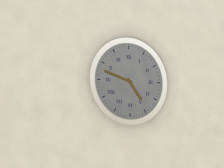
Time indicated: **4:48**
